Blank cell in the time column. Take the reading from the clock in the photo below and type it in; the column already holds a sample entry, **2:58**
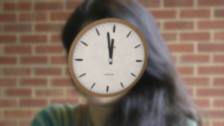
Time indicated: **11:58**
